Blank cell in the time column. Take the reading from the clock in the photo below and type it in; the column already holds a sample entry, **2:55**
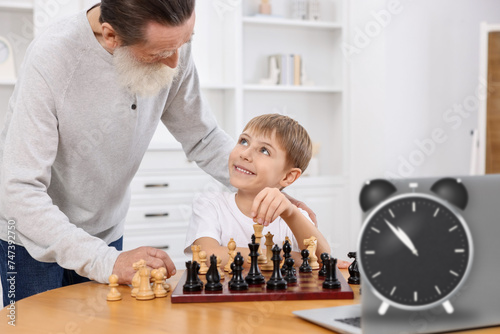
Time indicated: **10:53**
